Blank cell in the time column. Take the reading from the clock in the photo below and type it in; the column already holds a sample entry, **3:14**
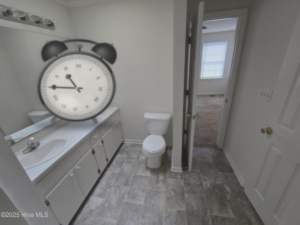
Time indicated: **10:45**
